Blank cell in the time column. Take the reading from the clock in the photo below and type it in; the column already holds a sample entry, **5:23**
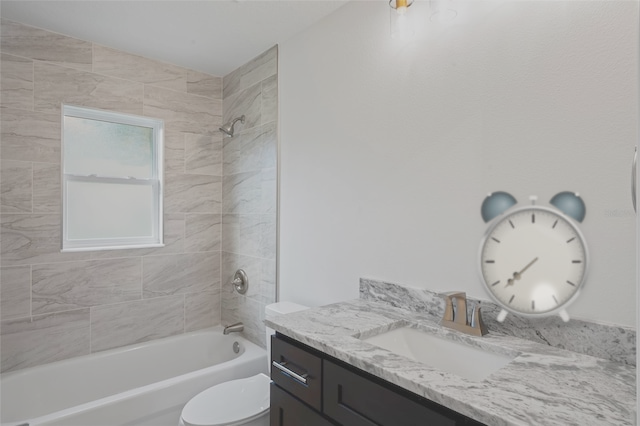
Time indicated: **7:38**
